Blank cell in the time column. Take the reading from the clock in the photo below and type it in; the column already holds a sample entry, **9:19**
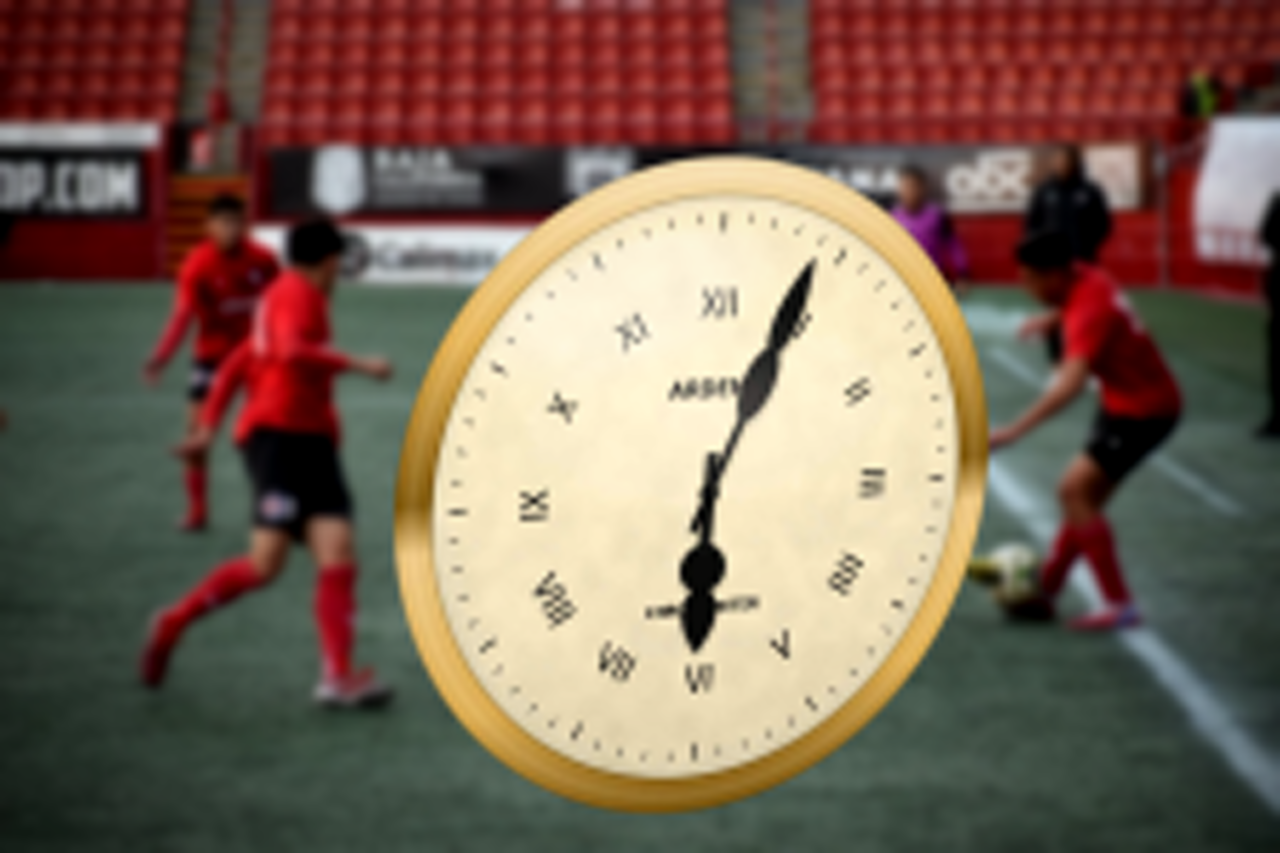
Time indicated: **6:04**
